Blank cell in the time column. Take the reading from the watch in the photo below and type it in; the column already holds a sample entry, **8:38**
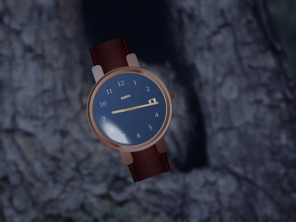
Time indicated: **9:16**
